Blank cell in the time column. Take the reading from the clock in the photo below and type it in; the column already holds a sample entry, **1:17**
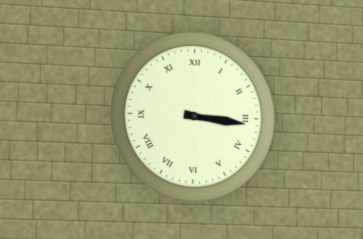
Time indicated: **3:16**
